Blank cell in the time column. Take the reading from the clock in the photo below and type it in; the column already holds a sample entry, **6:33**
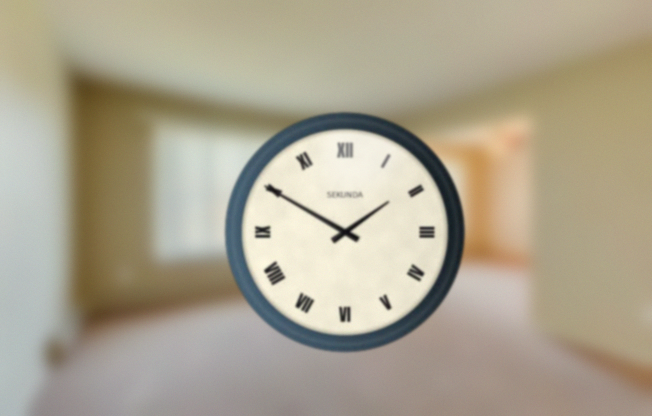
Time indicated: **1:50**
